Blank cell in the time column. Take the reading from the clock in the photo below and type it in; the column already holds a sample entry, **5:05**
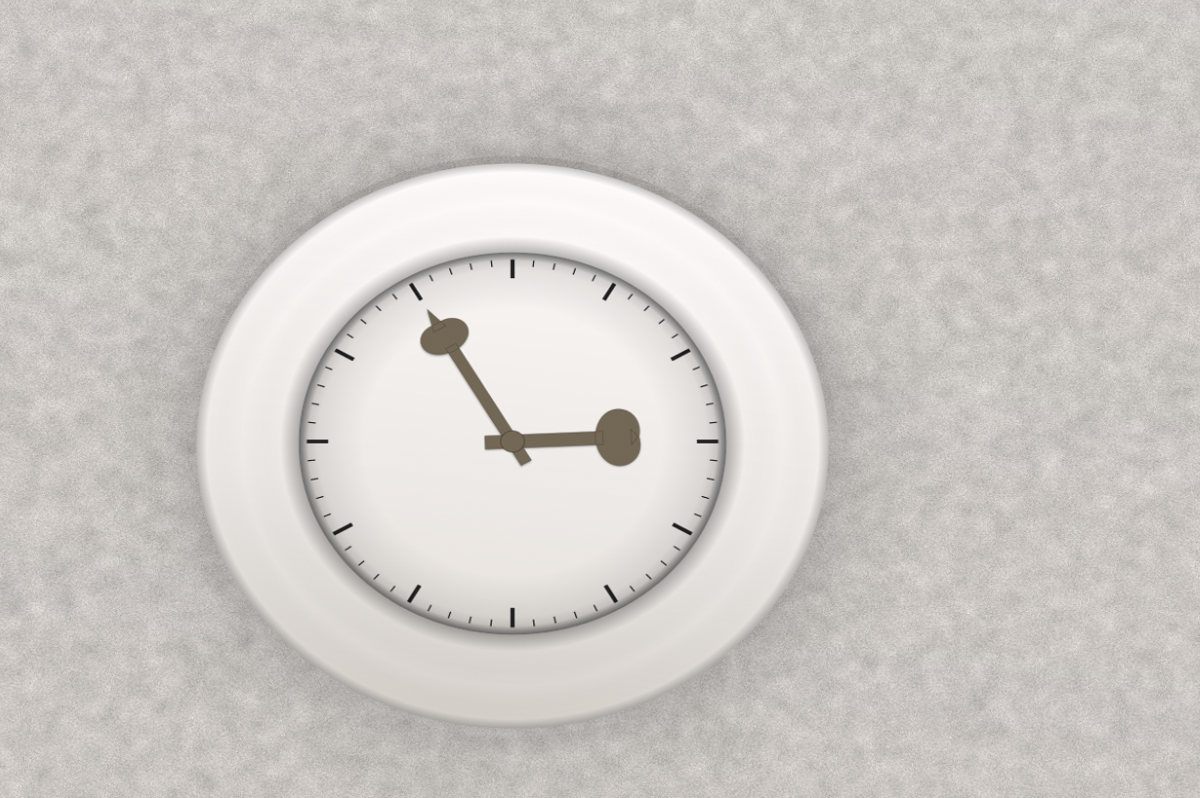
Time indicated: **2:55**
